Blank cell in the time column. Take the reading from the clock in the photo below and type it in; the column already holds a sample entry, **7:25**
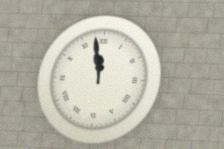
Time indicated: **11:58**
